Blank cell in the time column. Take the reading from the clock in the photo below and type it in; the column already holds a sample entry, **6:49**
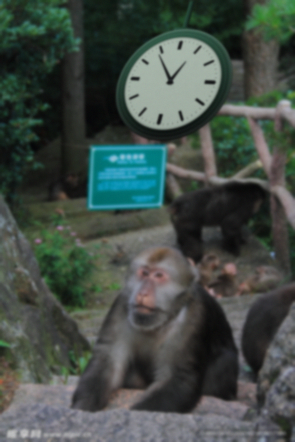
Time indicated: **12:54**
